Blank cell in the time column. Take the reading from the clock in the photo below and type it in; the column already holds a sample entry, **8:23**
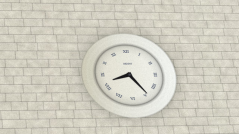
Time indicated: **8:24**
